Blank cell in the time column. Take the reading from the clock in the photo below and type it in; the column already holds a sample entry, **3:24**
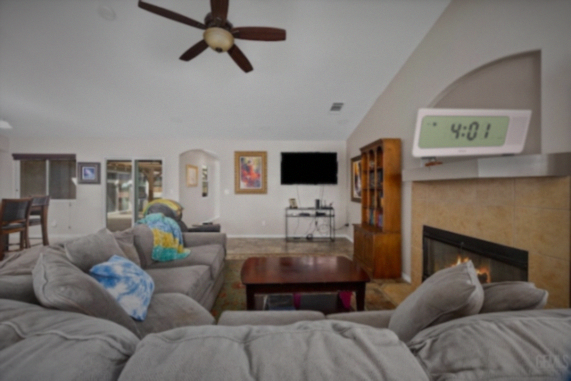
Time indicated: **4:01**
